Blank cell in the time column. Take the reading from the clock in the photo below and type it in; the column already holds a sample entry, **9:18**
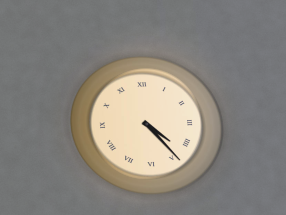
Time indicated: **4:24**
